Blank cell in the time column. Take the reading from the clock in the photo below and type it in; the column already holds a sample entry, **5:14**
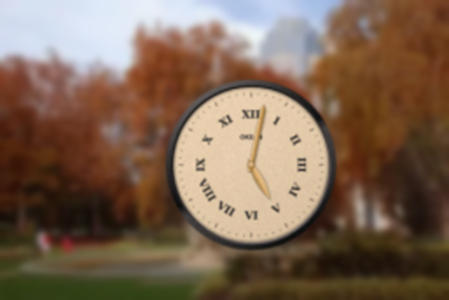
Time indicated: **5:02**
